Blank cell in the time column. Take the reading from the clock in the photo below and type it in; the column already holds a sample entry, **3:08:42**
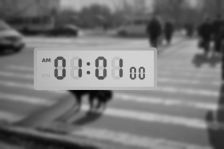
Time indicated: **1:01:00**
